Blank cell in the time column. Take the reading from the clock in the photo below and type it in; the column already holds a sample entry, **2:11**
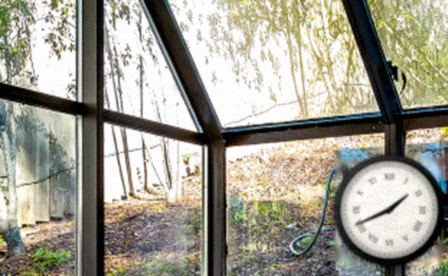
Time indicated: **1:41**
